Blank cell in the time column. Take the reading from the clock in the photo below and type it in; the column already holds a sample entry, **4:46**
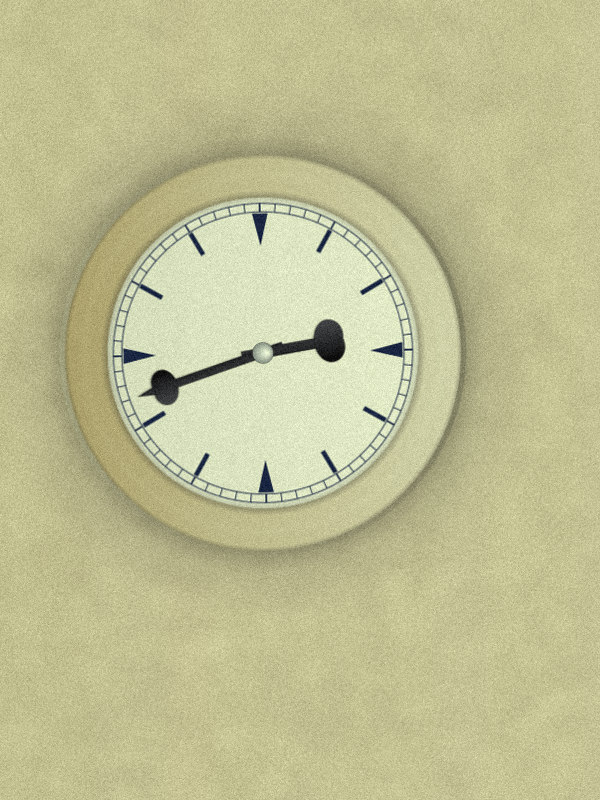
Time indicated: **2:42**
